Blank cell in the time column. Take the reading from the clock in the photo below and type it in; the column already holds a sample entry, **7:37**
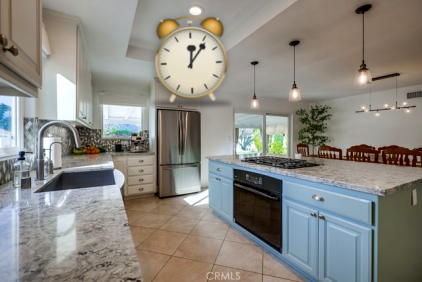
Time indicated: **12:06**
